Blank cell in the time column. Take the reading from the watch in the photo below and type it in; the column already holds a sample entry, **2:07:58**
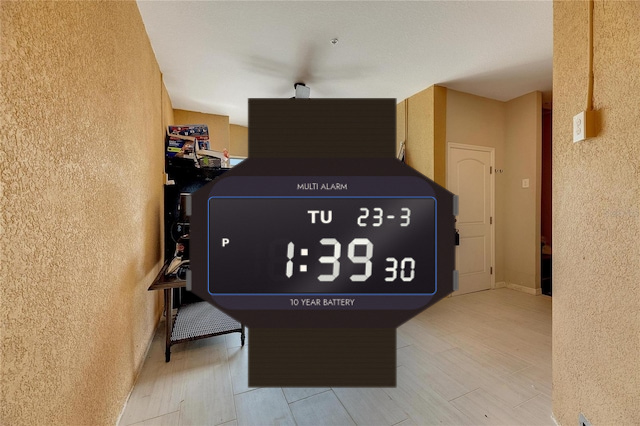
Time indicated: **1:39:30**
